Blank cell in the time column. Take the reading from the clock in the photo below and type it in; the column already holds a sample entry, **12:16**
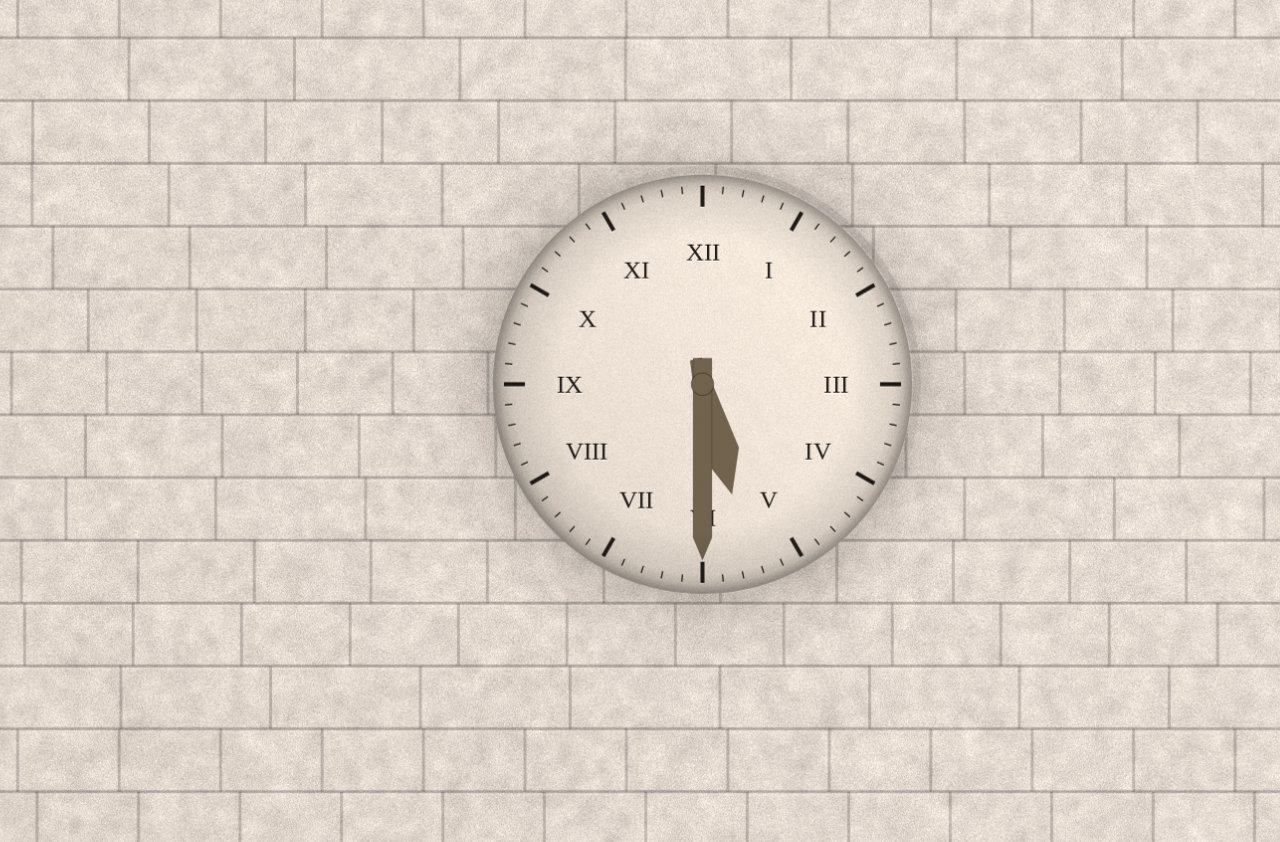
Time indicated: **5:30**
